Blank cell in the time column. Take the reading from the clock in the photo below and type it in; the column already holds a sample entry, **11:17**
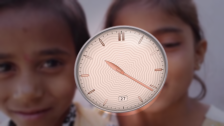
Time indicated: **10:21**
